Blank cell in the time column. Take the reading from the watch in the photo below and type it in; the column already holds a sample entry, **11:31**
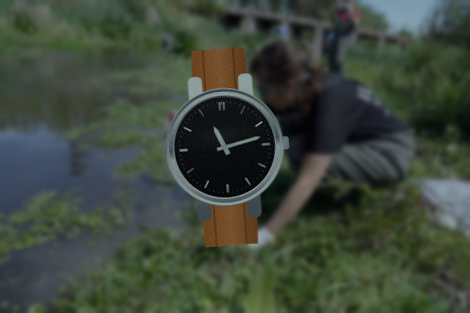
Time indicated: **11:13**
